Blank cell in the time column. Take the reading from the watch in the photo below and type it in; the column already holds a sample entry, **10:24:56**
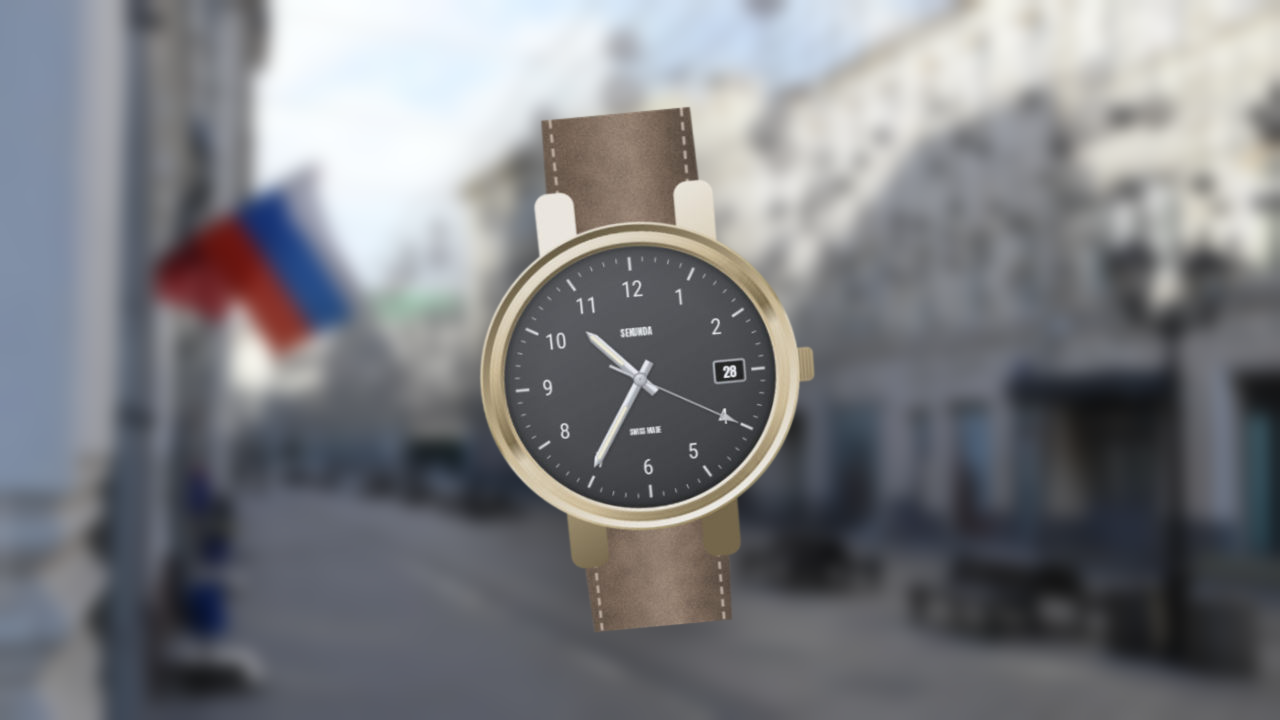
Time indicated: **10:35:20**
